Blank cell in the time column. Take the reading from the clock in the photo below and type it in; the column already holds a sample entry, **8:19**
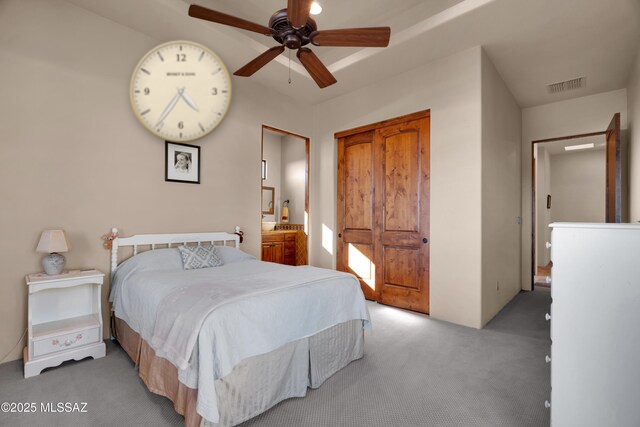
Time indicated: **4:36**
